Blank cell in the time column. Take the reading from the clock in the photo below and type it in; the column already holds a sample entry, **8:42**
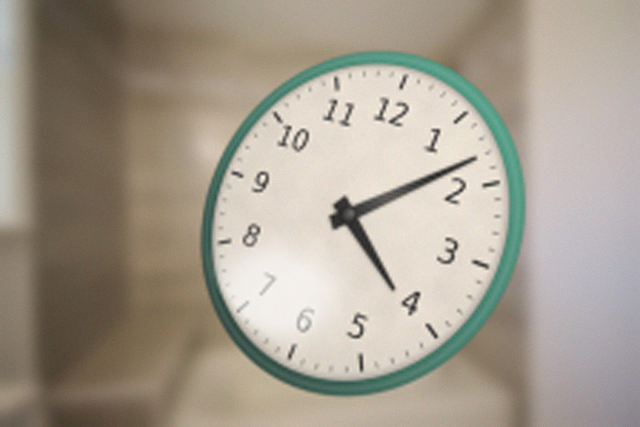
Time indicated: **4:08**
